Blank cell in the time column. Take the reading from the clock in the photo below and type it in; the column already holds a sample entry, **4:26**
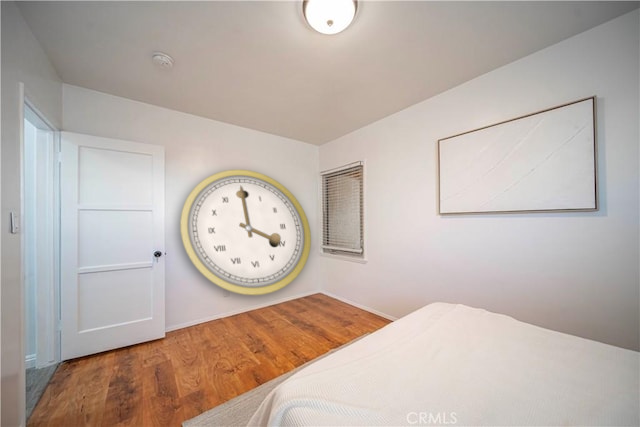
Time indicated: **4:00**
